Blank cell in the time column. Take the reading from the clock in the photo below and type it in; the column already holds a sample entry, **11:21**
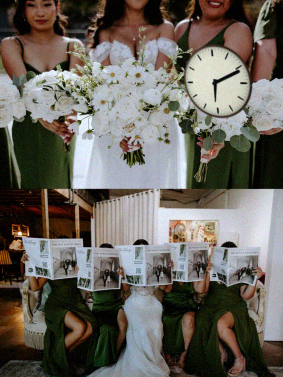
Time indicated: **6:11**
